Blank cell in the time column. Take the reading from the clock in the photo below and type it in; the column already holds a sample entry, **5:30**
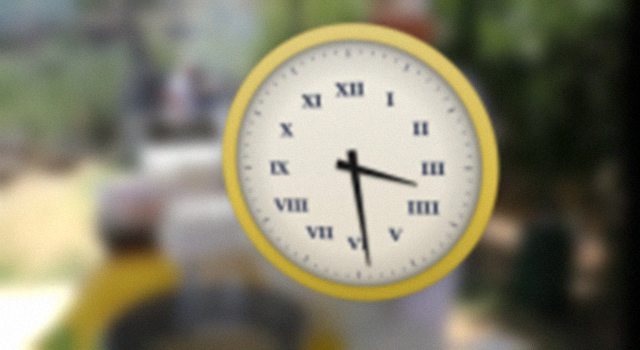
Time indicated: **3:29**
